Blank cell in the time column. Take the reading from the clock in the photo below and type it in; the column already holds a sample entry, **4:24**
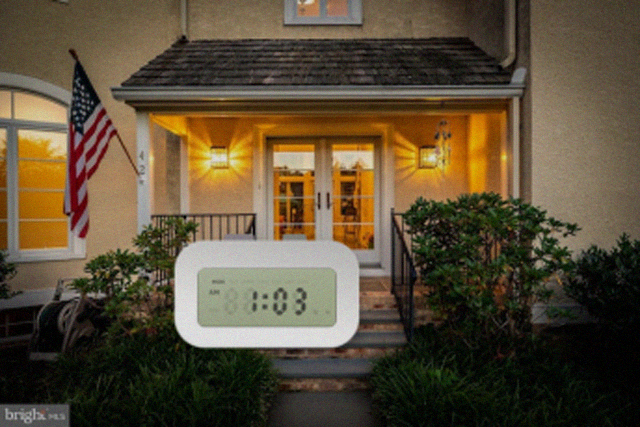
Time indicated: **1:03**
